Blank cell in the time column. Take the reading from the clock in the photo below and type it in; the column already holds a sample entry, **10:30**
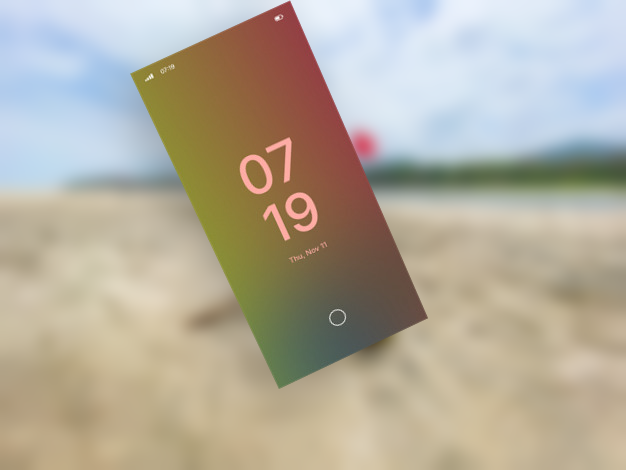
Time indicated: **7:19**
